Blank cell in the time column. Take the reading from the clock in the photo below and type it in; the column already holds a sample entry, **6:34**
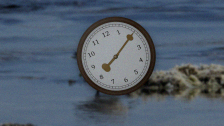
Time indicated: **8:10**
